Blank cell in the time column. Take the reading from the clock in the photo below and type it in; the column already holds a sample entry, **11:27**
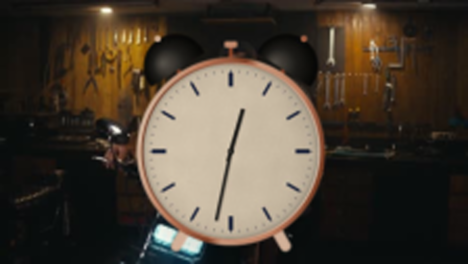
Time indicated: **12:32**
